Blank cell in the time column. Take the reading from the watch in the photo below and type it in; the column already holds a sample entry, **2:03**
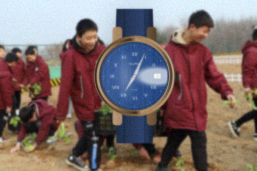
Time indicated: **7:04**
